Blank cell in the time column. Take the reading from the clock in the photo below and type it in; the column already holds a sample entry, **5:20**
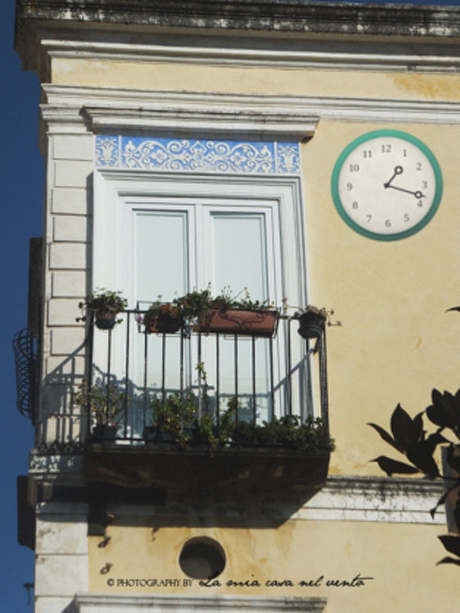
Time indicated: **1:18**
